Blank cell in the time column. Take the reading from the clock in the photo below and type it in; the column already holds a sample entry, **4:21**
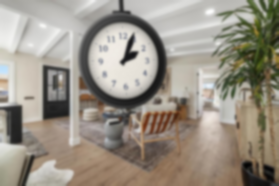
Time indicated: **2:04**
